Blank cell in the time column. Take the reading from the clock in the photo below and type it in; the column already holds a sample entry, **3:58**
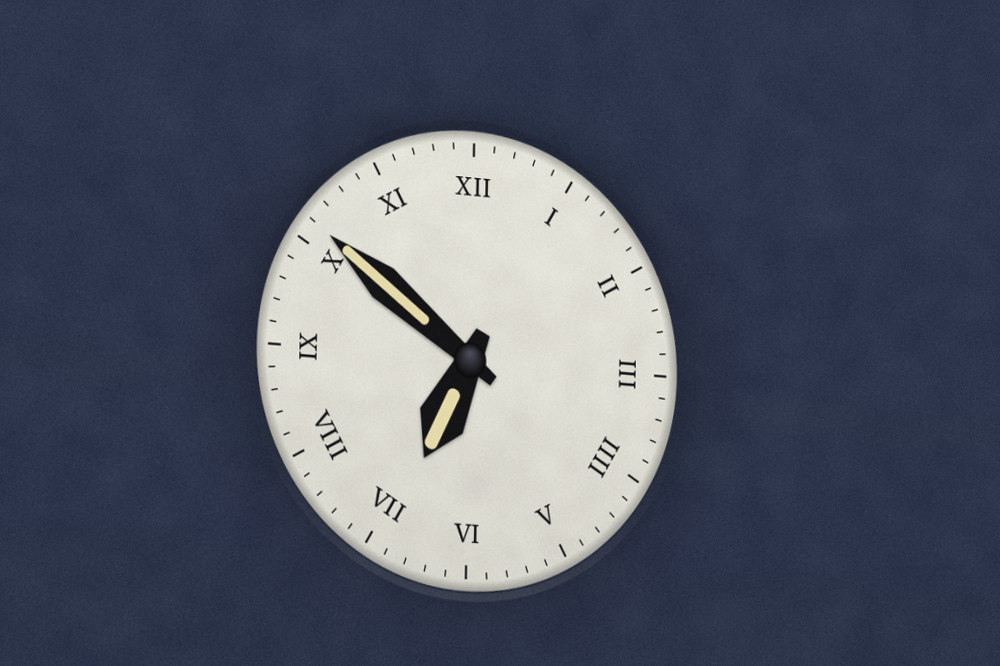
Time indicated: **6:51**
